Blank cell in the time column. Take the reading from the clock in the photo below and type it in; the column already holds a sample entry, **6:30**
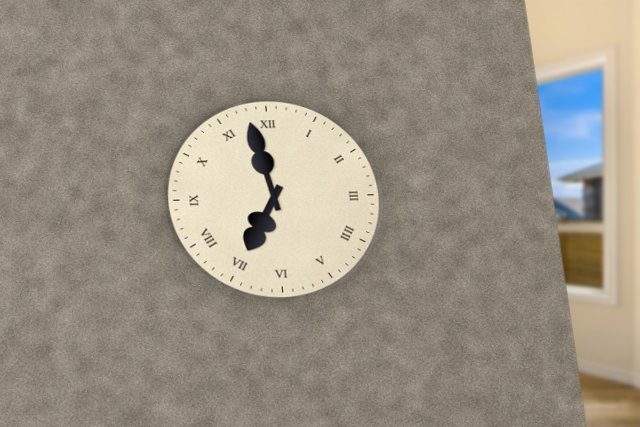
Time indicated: **6:58**
